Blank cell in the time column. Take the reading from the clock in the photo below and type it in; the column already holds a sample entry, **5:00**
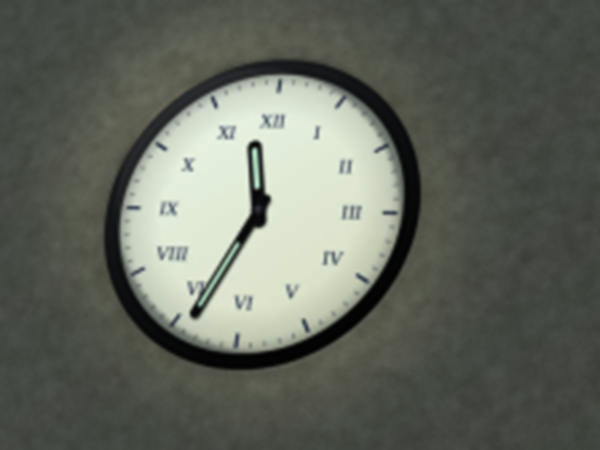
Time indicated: **11:34**
